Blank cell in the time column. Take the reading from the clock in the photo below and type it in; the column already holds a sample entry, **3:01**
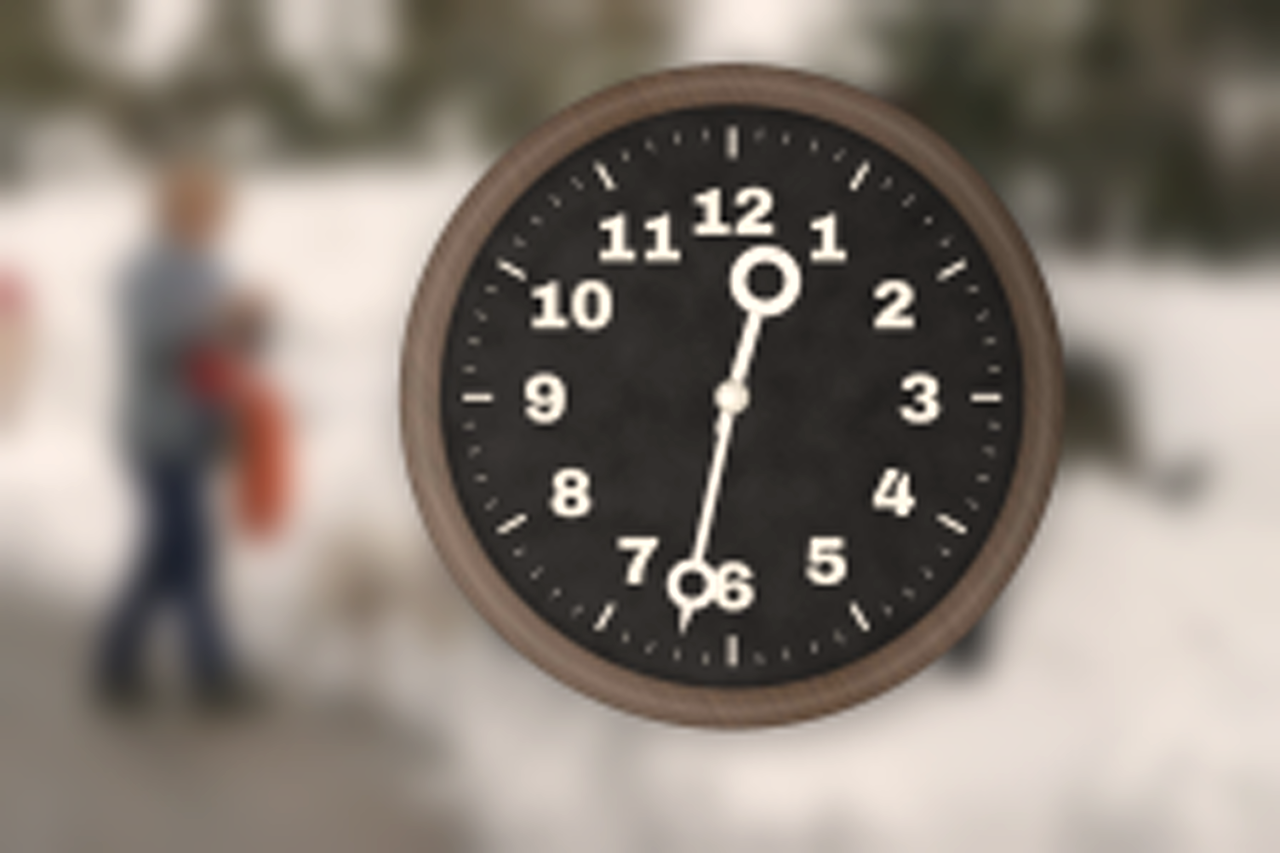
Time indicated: **12:32**
